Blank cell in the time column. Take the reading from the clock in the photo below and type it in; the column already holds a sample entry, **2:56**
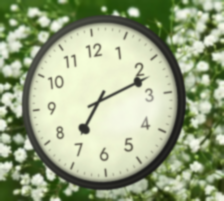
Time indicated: **7:12**
